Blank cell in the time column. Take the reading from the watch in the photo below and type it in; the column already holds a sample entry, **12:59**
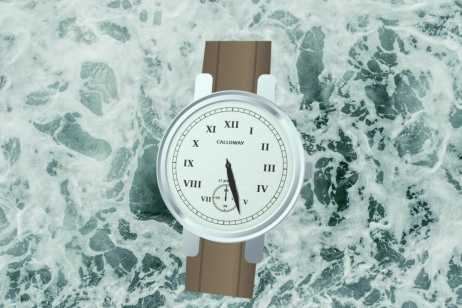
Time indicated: **5:27**
